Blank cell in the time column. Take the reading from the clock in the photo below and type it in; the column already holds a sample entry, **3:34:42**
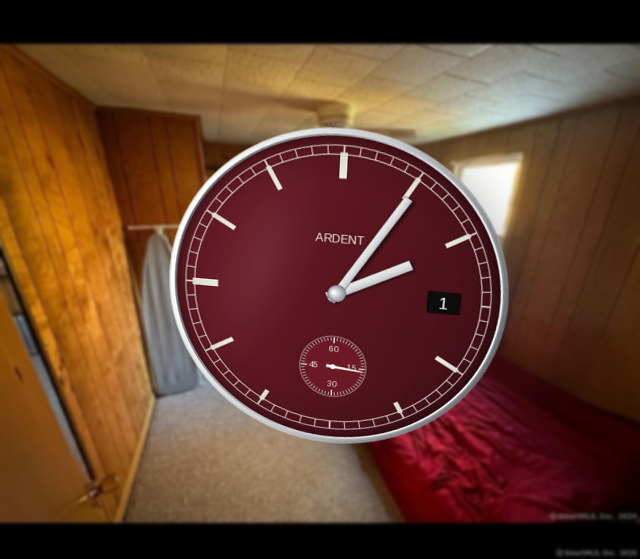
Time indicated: **2:05:16**
